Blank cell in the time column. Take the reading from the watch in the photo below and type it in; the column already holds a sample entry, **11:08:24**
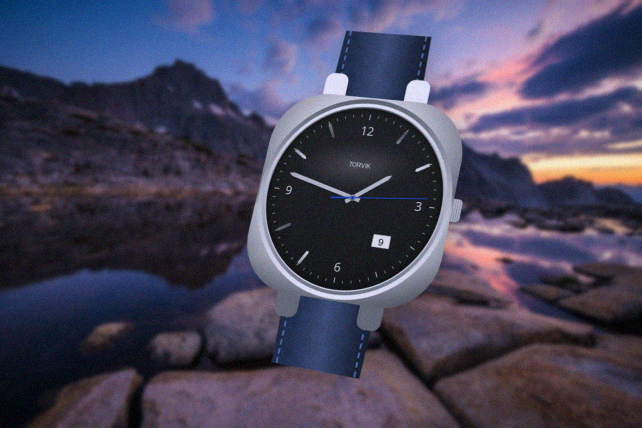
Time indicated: **1:47:14**
